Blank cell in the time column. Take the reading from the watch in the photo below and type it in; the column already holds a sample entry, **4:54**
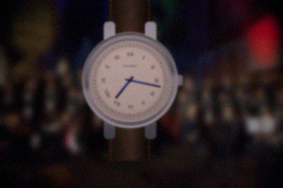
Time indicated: **7:17**
